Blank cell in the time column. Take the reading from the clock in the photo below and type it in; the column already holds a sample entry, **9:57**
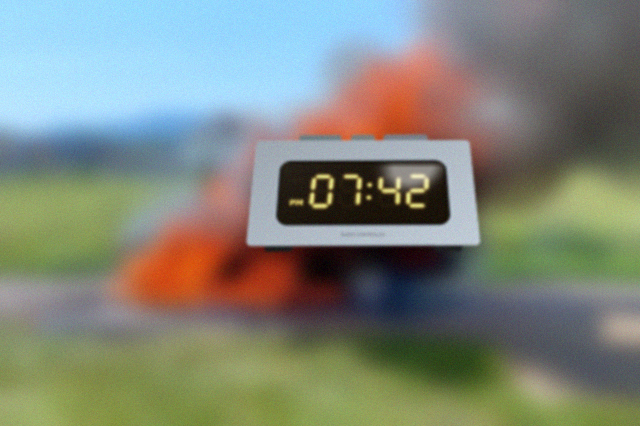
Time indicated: **7:42**
